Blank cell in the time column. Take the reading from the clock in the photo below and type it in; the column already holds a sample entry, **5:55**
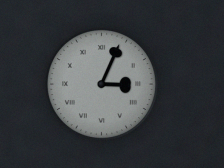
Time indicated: **3:04**
